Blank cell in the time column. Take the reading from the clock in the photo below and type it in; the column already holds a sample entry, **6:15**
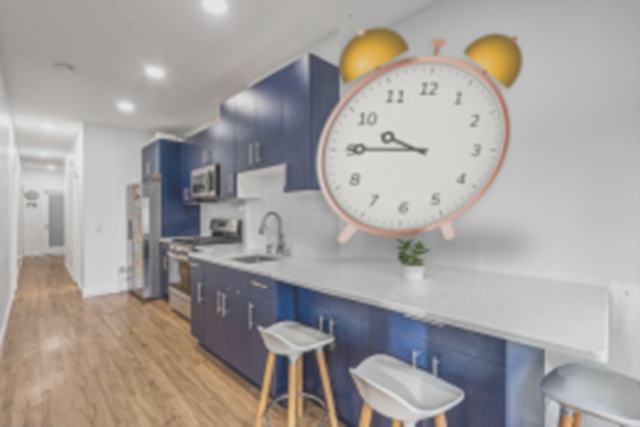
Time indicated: **9:45**
